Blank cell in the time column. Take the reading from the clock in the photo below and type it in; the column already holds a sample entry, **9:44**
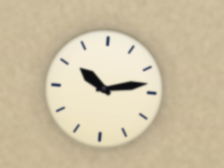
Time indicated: **10:13**
